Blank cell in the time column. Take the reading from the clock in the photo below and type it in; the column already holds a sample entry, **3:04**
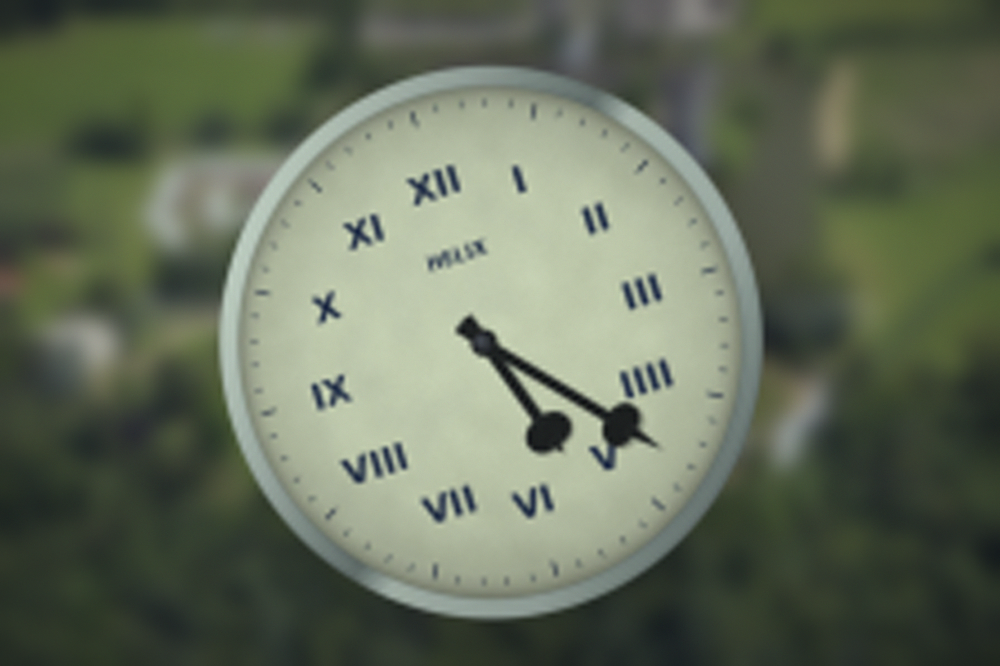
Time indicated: **5:23**
